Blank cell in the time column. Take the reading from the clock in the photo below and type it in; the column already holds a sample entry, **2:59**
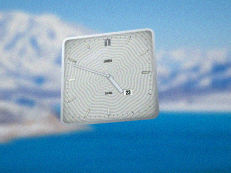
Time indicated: **4:49**
